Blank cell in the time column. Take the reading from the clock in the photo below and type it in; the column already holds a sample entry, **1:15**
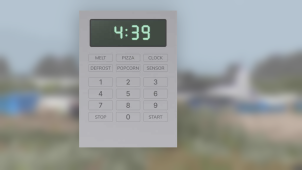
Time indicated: **4:39**
